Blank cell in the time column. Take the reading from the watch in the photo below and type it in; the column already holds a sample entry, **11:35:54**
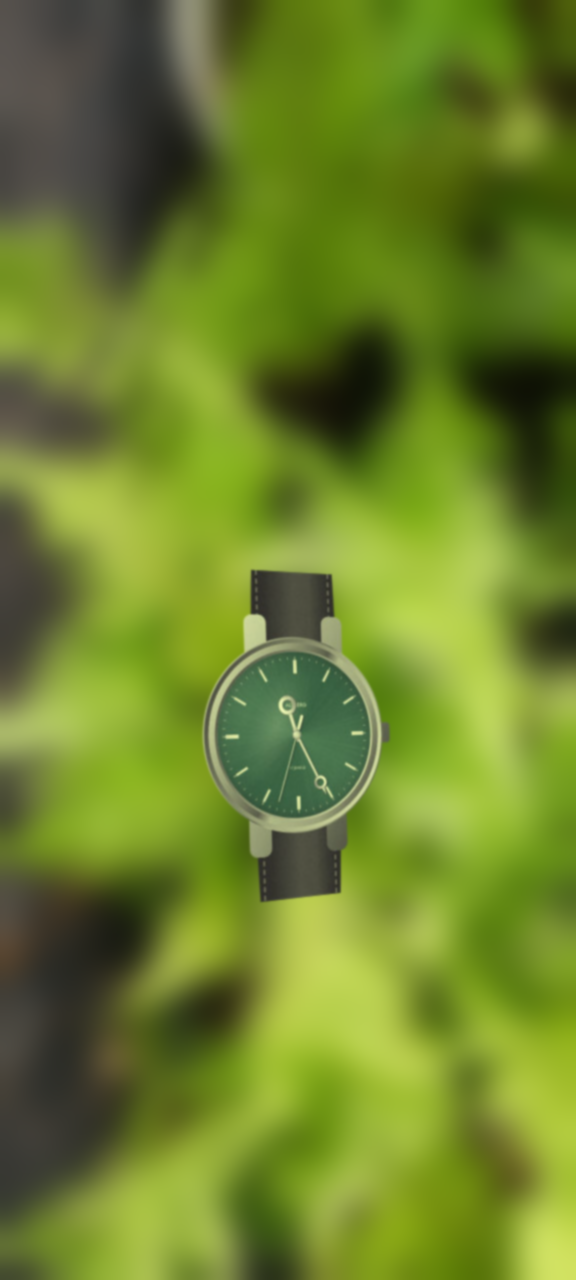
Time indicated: **11:25:33**
